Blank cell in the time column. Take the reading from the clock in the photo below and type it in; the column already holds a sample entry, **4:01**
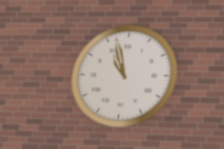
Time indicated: **10:57**
